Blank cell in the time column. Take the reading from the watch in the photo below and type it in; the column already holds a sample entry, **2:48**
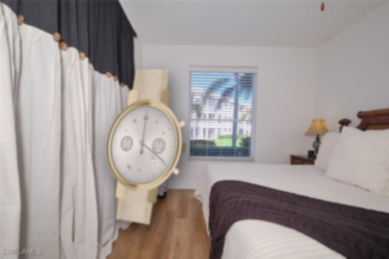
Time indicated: **4:20**
